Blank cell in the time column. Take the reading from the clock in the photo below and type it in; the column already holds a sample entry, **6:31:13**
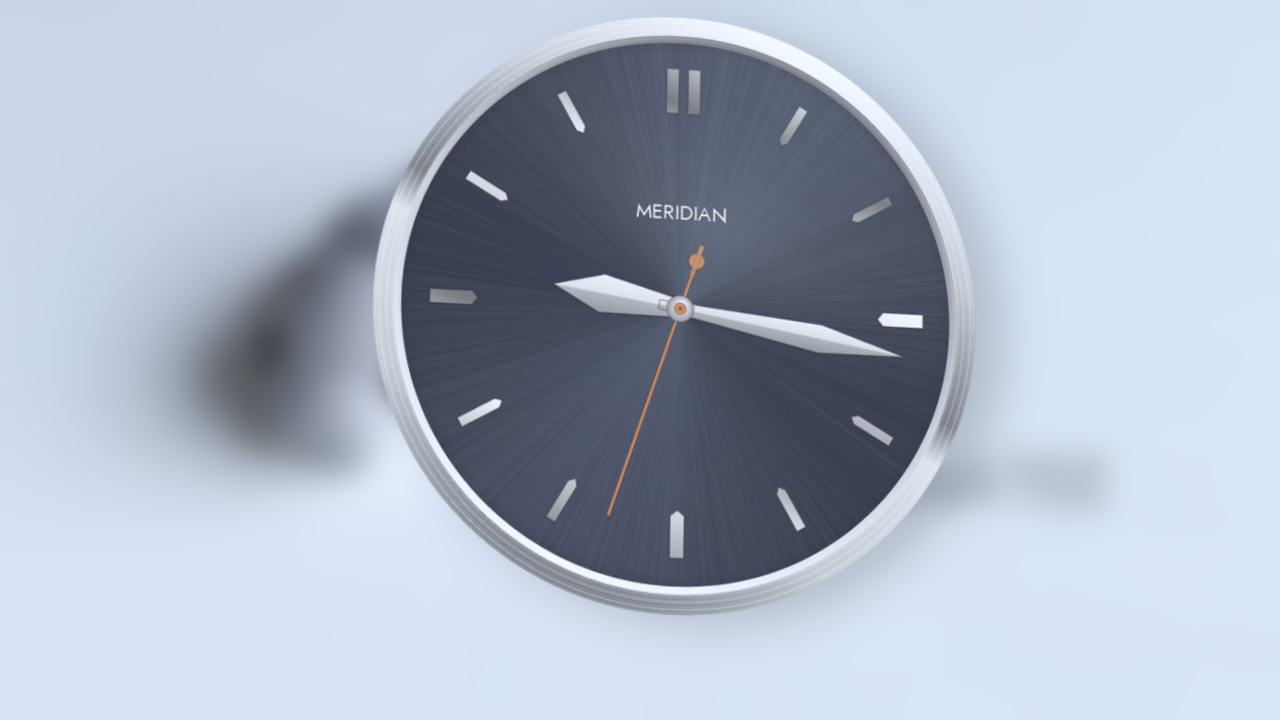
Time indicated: **9:16:33**
